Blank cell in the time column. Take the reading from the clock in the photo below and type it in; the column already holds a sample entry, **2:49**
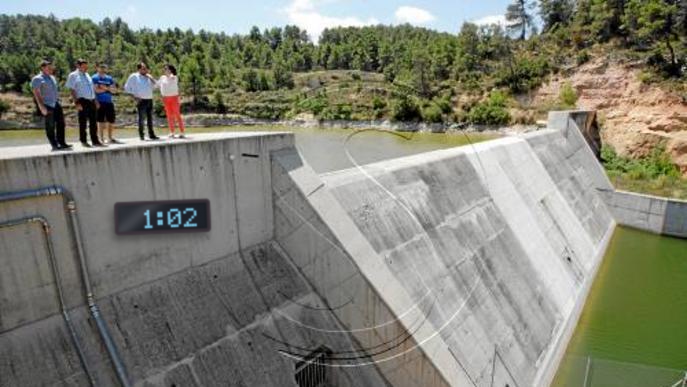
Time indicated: **1:02**
